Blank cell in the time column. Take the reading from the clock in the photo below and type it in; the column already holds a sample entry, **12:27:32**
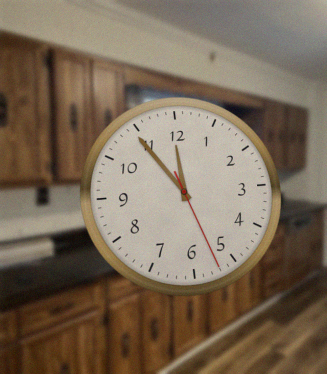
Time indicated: **11:54:27**
